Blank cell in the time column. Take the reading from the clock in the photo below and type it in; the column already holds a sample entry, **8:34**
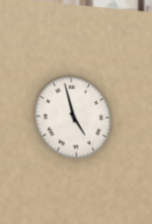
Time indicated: **4:58**
